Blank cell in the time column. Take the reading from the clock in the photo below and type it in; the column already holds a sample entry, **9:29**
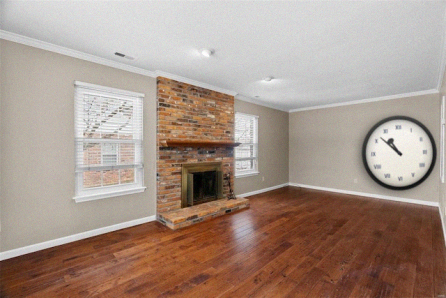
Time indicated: **10:52**
